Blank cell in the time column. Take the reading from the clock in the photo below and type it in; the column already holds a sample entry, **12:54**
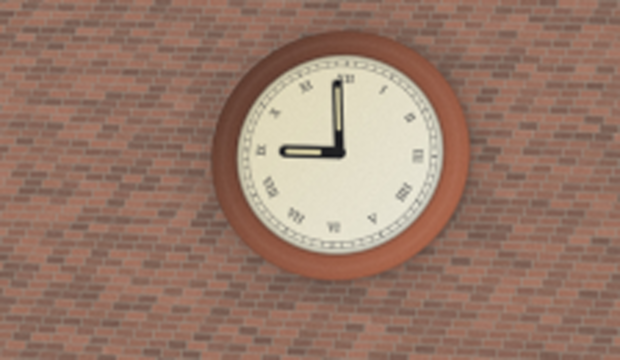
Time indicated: **8:59**
